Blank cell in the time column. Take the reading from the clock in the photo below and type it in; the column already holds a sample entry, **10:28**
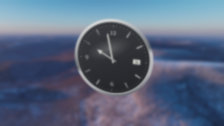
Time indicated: **9:58**
